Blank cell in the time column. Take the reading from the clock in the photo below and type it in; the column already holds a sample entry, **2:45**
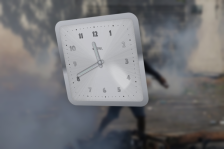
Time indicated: **11:41**
